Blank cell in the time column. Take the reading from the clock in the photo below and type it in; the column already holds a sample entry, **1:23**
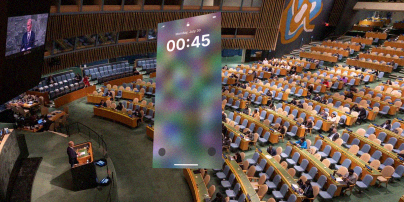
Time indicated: **0:45**
